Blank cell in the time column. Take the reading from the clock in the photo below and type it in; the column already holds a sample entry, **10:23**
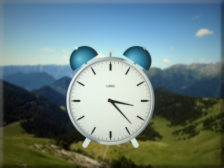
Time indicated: **3:23**
